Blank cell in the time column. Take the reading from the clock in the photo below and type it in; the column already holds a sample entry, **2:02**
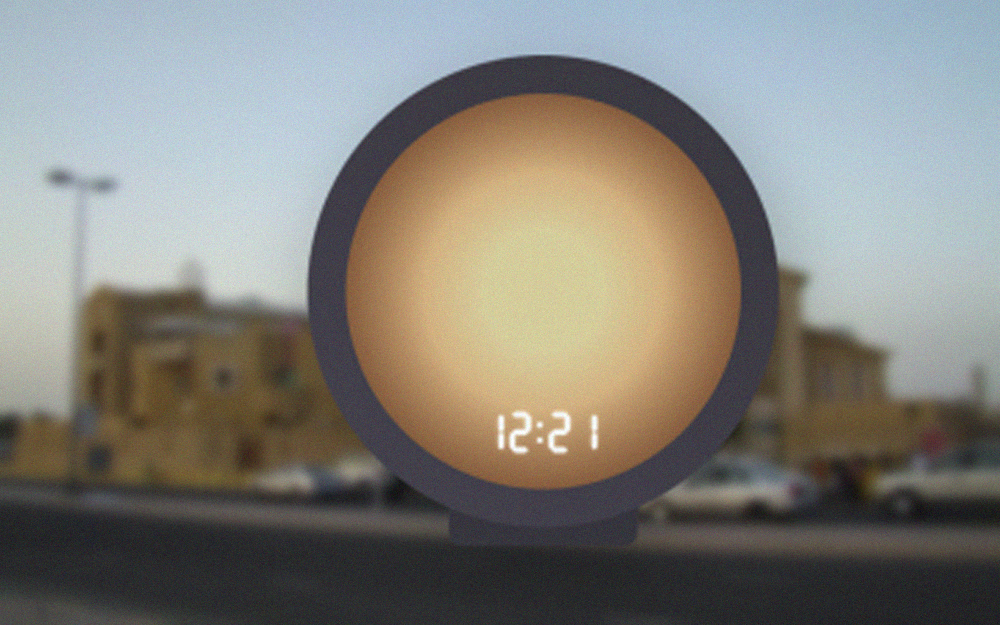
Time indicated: **12:21**
